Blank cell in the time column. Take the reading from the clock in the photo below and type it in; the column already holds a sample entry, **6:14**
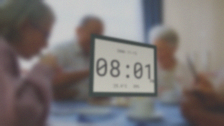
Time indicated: **8:01**
